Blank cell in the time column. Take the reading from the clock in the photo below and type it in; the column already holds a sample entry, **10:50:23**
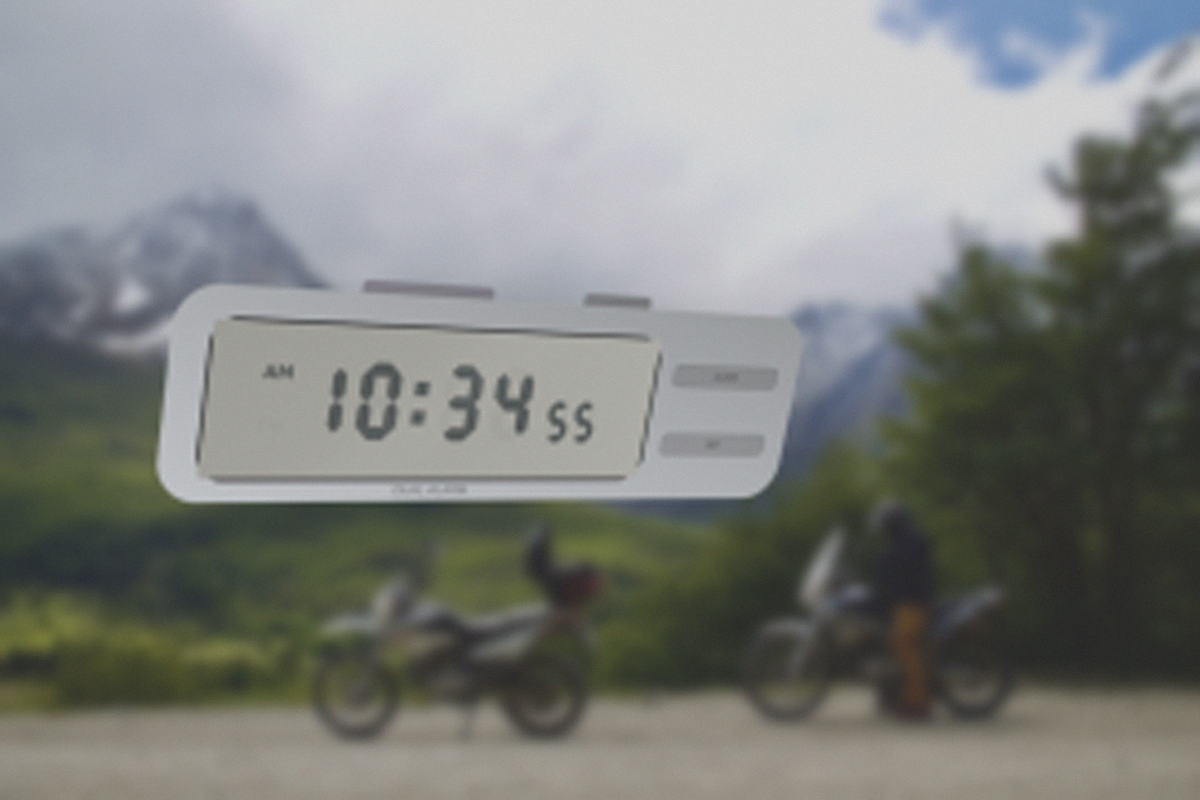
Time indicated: **10:34:55**
